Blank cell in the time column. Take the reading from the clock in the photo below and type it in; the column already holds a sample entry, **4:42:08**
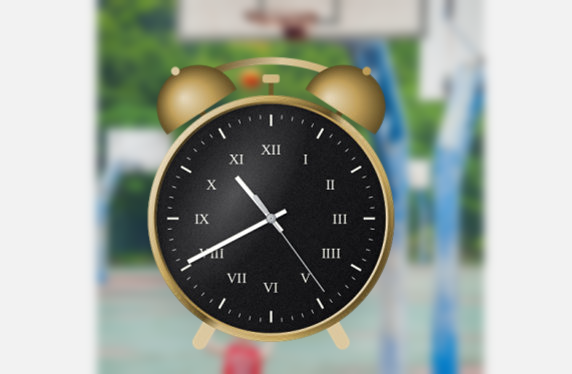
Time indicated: **10:40:24**
